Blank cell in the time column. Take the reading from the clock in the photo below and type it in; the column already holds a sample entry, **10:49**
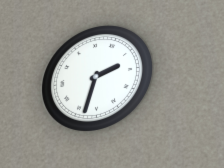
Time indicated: **1:28**
